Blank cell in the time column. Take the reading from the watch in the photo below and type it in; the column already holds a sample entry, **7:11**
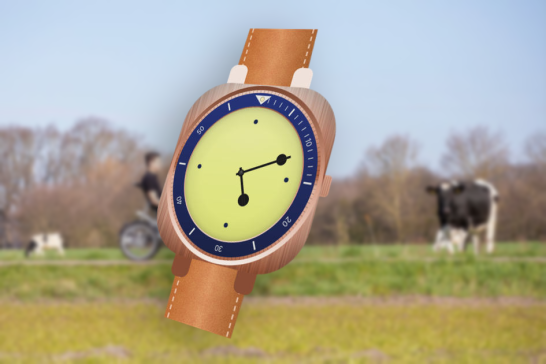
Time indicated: **5:11**
